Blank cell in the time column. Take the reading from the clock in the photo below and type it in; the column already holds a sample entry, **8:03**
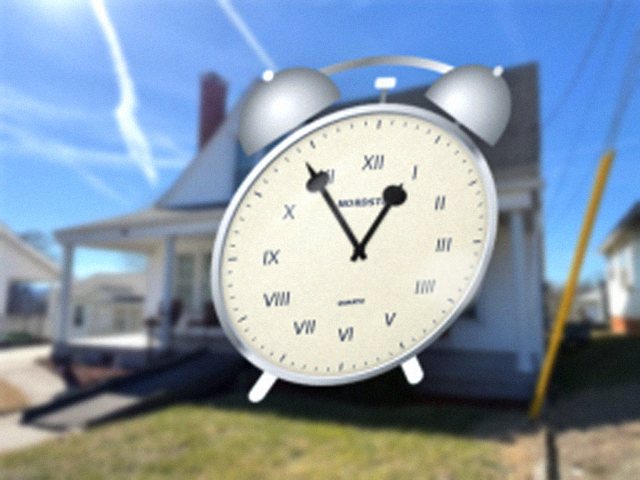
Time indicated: **12:54**
